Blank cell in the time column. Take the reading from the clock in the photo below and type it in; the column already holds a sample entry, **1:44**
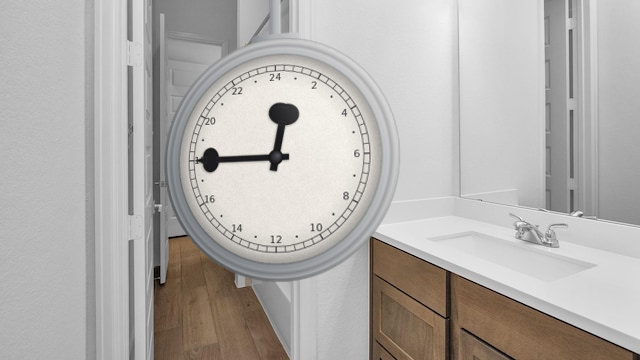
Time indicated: **0:45**
